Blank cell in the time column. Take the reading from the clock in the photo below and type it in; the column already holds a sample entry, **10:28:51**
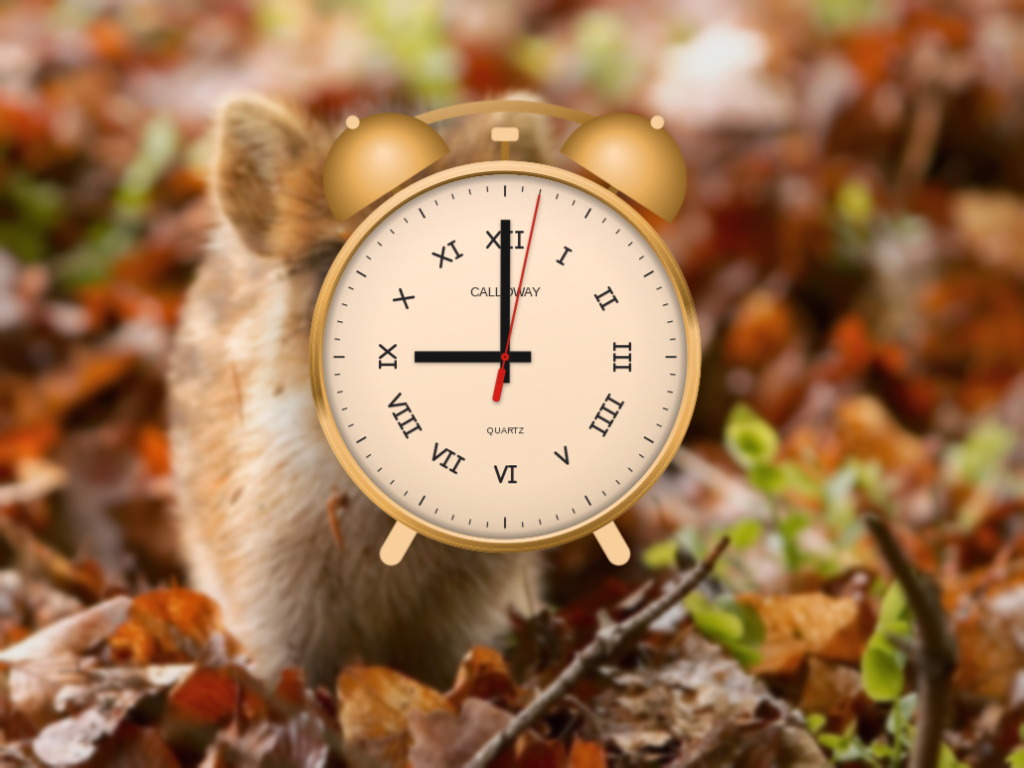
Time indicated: **9:00:02**
